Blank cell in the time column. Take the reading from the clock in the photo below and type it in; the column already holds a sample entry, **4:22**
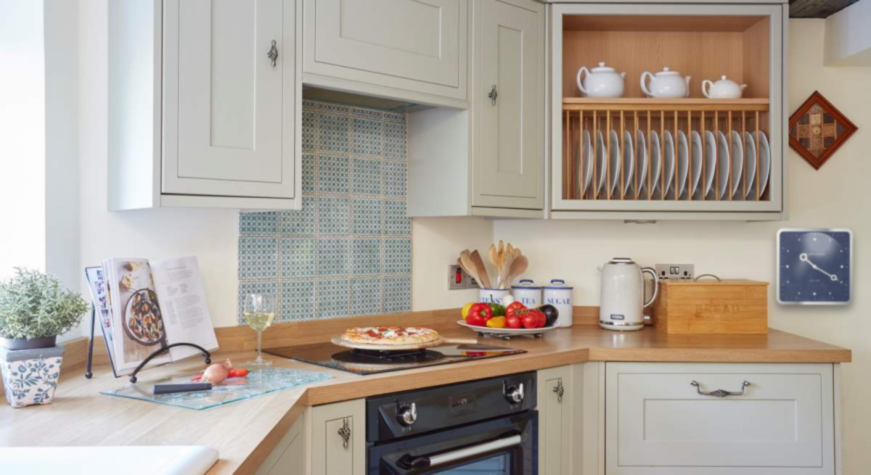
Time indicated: **10:20**
